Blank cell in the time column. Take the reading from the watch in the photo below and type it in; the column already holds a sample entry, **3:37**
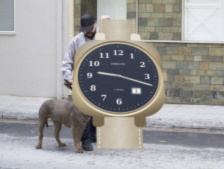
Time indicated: **9:18**
